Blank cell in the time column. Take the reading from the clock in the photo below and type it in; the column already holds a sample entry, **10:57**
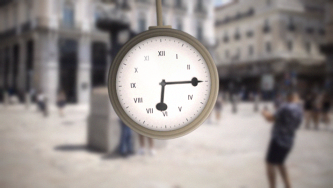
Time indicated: **6:15**
